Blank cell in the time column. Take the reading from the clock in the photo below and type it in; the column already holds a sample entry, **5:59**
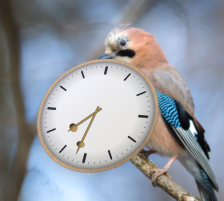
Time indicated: **7:32**
